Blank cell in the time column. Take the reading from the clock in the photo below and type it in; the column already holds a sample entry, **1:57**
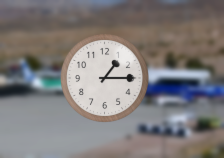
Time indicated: **1:15**
